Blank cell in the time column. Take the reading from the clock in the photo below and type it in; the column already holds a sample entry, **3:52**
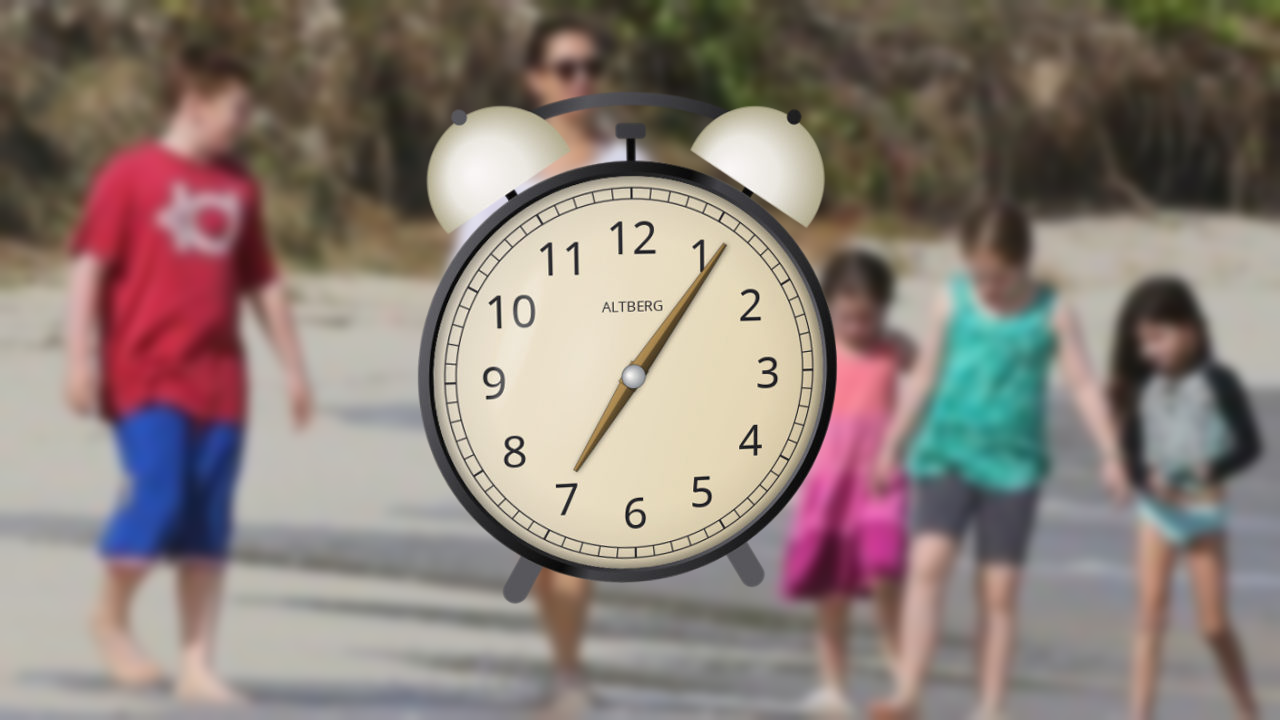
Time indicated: **7:06**
